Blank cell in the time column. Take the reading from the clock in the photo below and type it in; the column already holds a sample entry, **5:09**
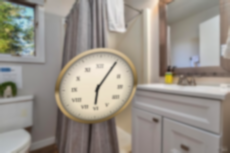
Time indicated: **6:05**
